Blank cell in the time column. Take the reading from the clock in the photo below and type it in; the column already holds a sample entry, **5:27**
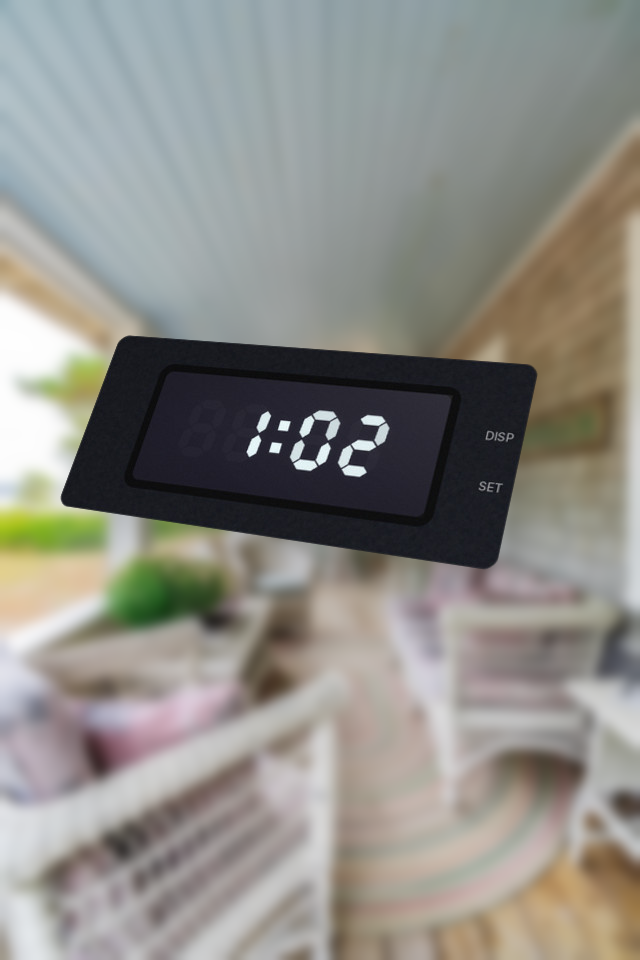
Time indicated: **1:02**
